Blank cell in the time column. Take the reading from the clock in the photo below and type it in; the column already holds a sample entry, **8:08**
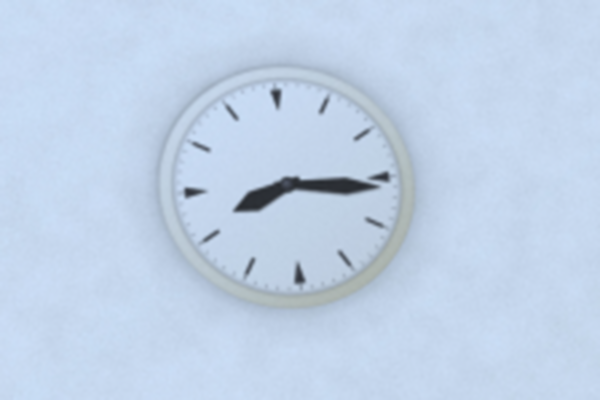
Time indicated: **8:16**
